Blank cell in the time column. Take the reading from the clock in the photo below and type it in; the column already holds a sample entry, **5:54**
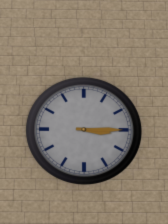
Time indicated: **3:15**
